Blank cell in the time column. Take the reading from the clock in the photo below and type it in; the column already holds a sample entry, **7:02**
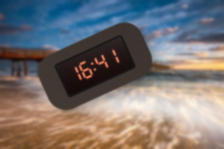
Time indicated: **16:41**
